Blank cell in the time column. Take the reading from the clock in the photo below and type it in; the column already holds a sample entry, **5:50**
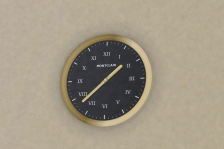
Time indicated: **1:38**
